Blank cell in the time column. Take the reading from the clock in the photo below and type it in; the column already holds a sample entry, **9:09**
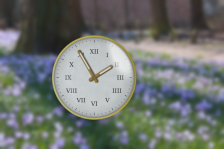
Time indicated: **1:55**
